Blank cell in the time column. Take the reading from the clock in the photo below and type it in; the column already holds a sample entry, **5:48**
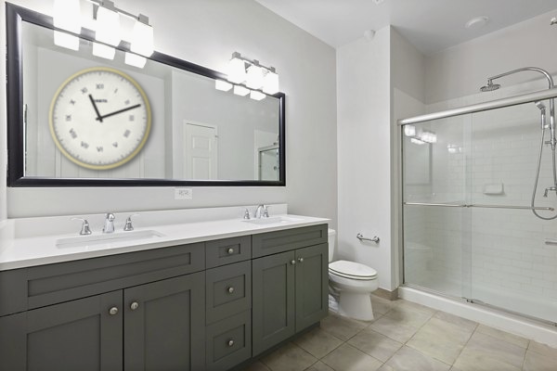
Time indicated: **11:12**
